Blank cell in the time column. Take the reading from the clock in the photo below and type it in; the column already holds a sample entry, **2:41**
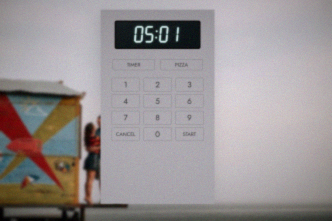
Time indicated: **5:01**
